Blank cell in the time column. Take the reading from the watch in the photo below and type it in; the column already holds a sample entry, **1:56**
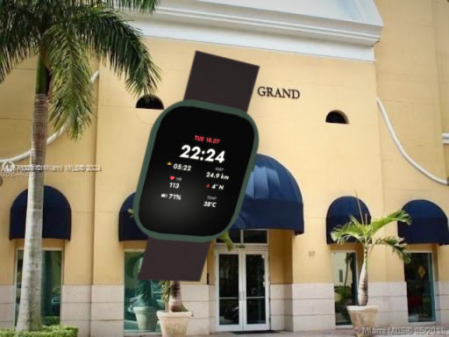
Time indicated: **22:24**
